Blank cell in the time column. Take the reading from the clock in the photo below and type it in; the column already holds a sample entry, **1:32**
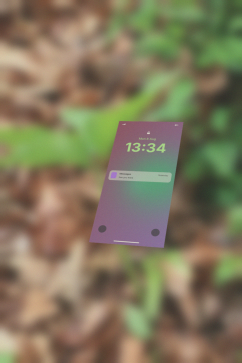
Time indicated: **13:34**
